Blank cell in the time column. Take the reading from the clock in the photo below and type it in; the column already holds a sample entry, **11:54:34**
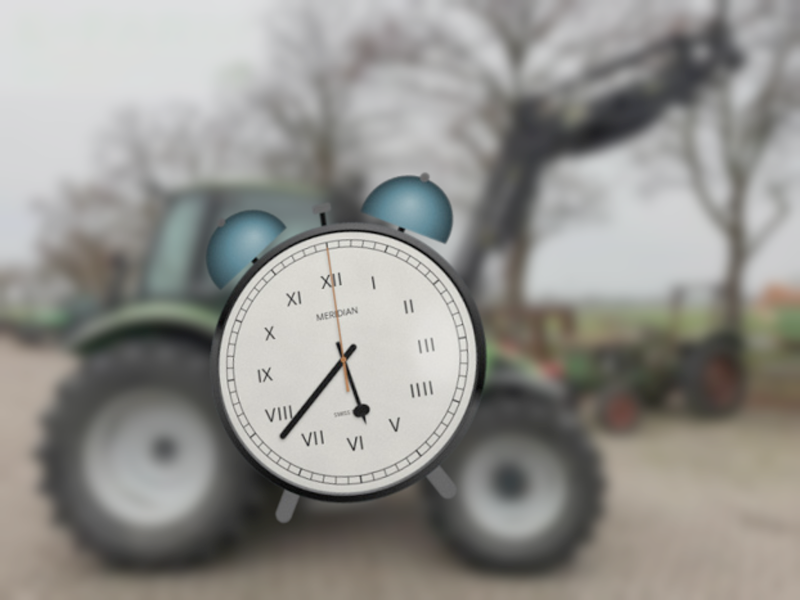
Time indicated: **5:38:00**
